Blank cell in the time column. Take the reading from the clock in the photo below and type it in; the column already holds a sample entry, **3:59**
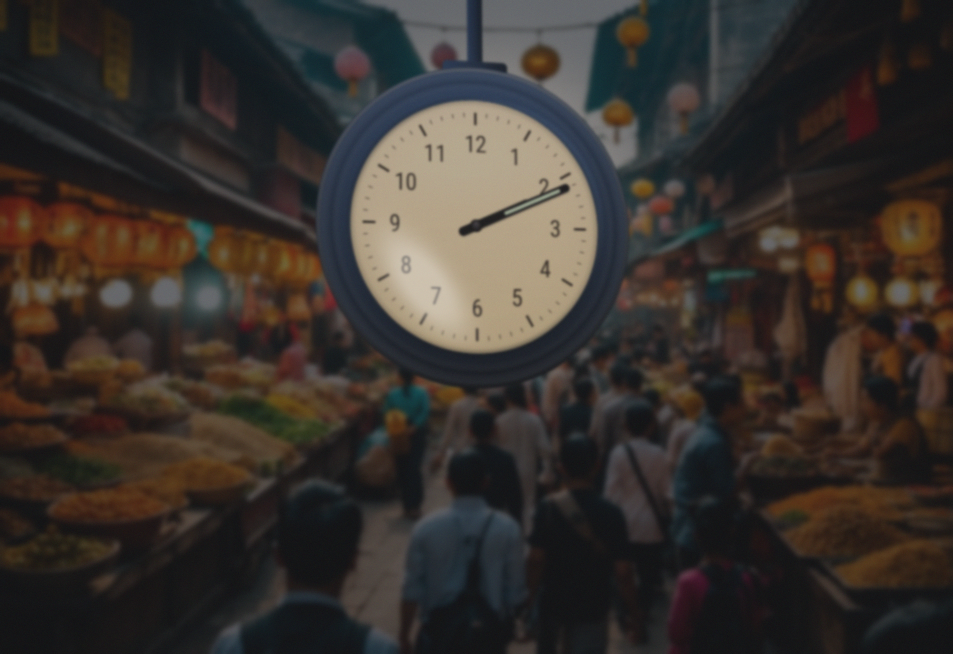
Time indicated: **2:11**
